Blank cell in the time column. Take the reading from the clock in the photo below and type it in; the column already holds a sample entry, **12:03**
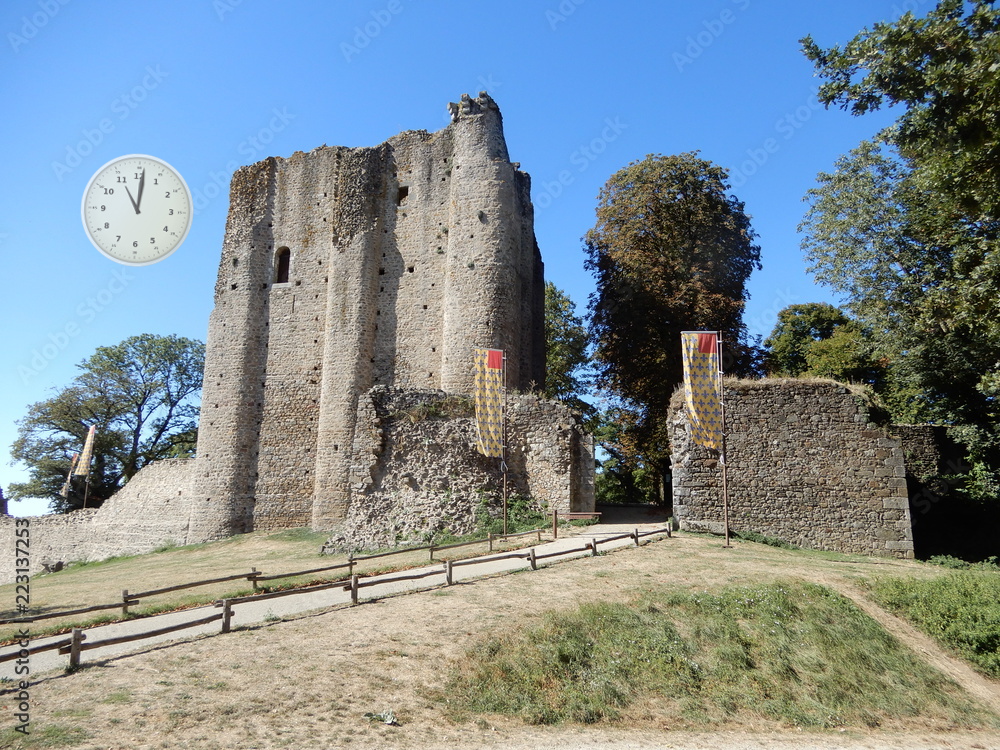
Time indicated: **11:01**
